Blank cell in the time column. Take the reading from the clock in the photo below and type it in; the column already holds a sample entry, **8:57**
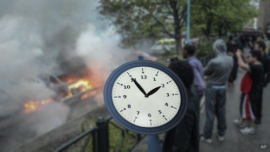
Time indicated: **1:55**
